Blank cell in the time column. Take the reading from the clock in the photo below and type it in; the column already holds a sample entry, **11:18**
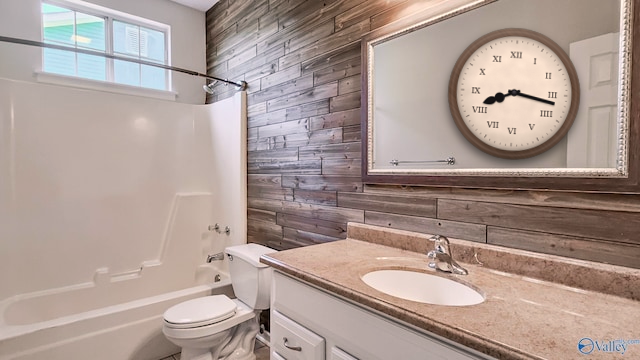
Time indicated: **8:17**
